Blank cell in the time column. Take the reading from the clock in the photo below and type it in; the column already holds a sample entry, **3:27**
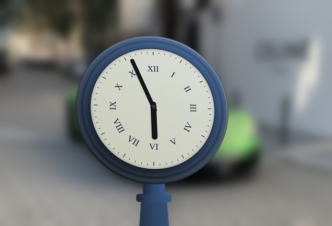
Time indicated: **5:56**
